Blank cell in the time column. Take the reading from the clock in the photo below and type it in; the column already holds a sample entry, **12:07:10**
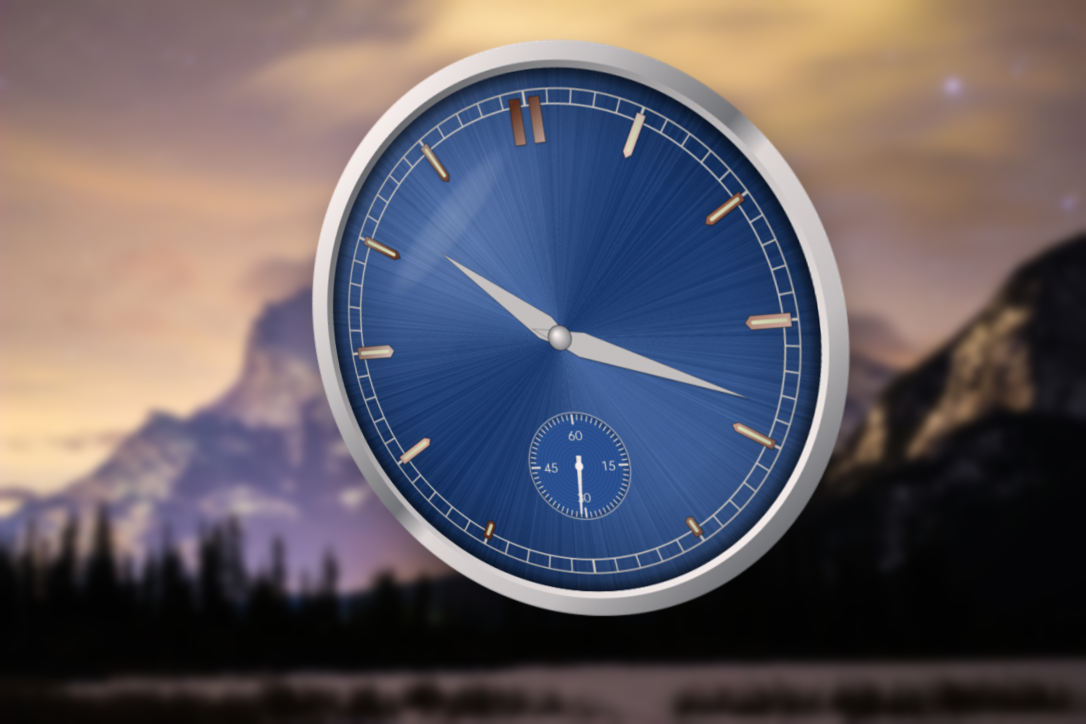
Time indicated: **10:18:31**
